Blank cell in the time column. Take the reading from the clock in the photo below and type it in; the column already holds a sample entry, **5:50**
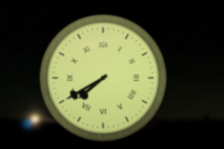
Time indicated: **7:40**
